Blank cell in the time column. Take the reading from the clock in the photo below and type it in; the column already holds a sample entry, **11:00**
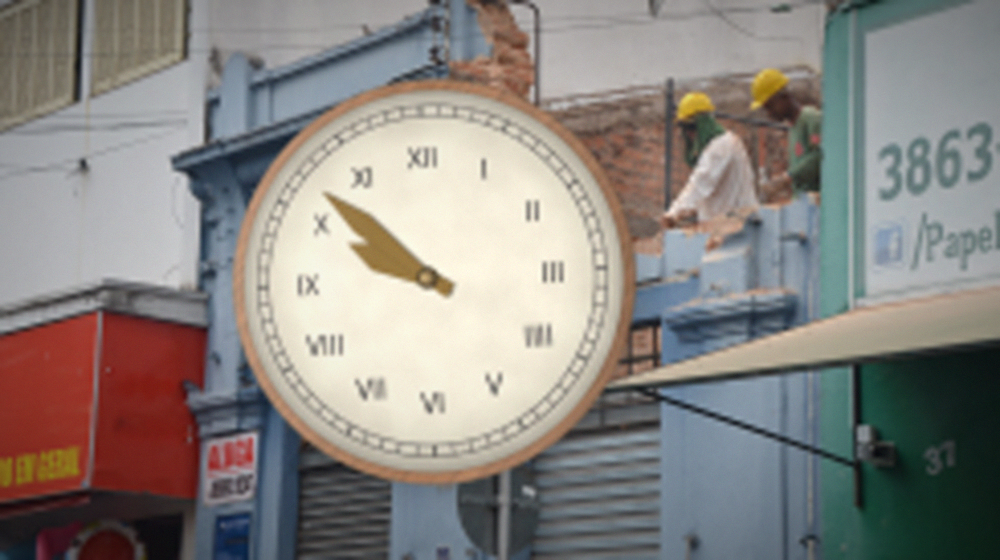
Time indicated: **9:52**
